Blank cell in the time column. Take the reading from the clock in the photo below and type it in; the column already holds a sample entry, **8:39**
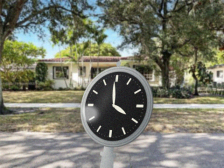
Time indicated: **3:59**
